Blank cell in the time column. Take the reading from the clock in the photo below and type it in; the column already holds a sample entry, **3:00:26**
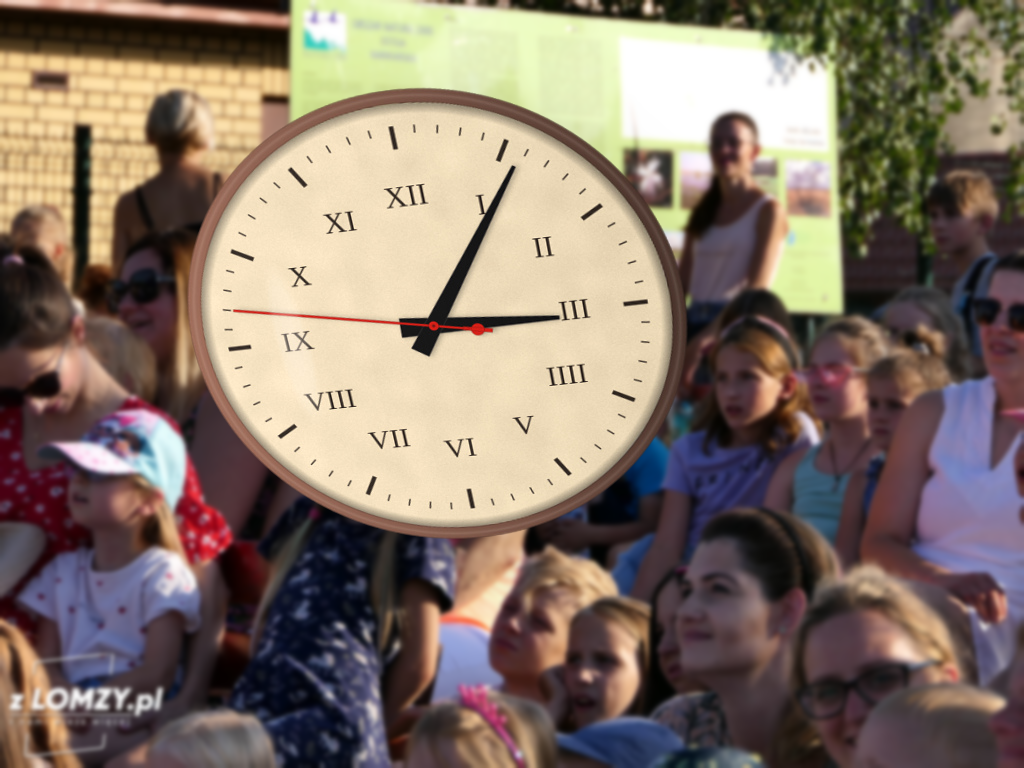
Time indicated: **3:05:47**
